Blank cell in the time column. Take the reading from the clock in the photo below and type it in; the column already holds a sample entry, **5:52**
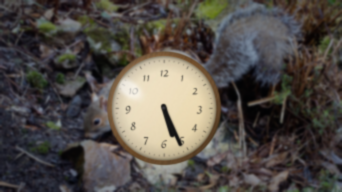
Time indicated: **5:26**
